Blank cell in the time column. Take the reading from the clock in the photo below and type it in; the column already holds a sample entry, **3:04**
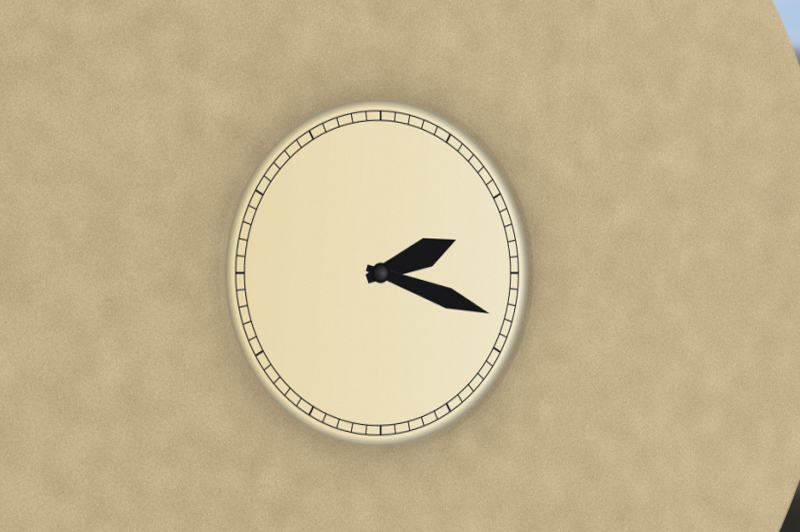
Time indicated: **2:18**
